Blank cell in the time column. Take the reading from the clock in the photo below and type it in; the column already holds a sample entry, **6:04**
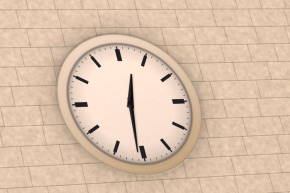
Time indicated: **12:31**
